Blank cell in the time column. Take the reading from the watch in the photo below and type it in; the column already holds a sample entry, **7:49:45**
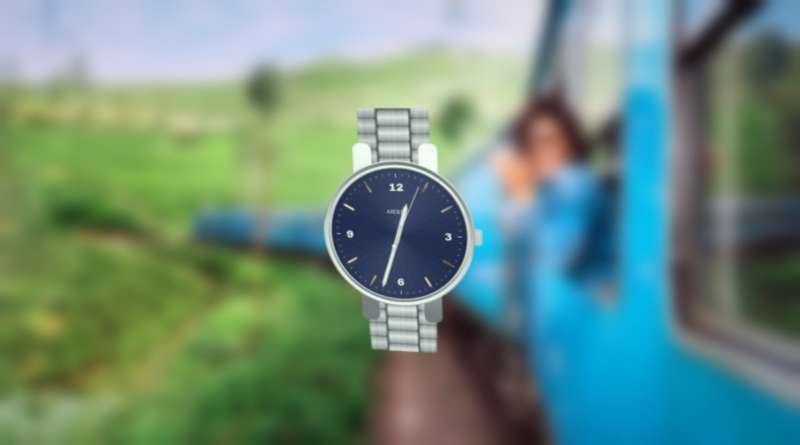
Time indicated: **12:33:04**
